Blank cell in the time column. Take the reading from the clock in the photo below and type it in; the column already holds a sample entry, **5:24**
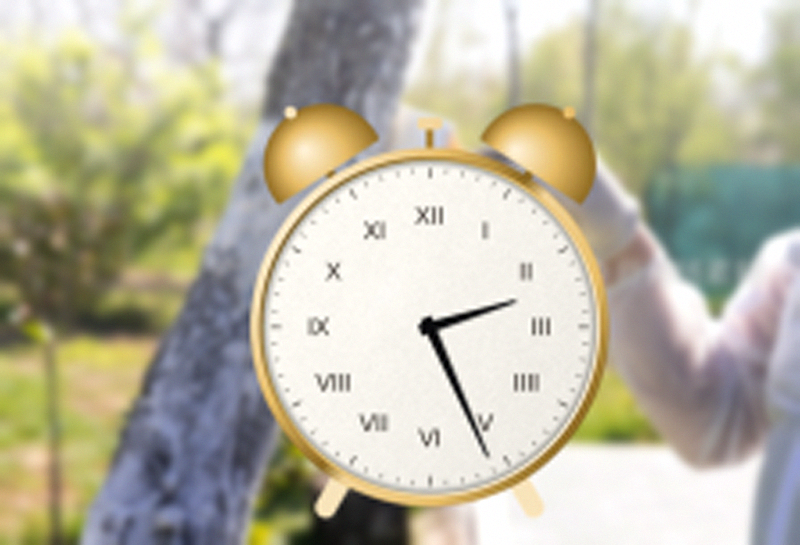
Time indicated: **2:26**
